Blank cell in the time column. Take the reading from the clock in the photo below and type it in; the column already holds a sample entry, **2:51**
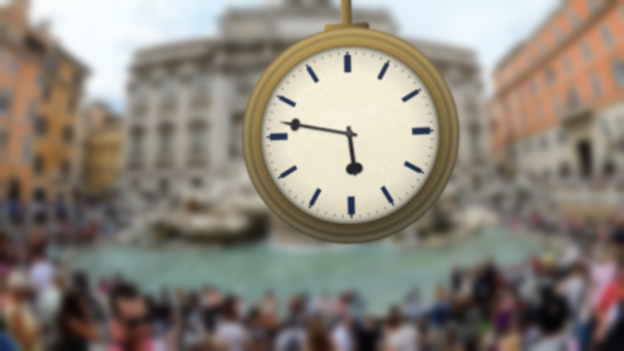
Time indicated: **5:47**
